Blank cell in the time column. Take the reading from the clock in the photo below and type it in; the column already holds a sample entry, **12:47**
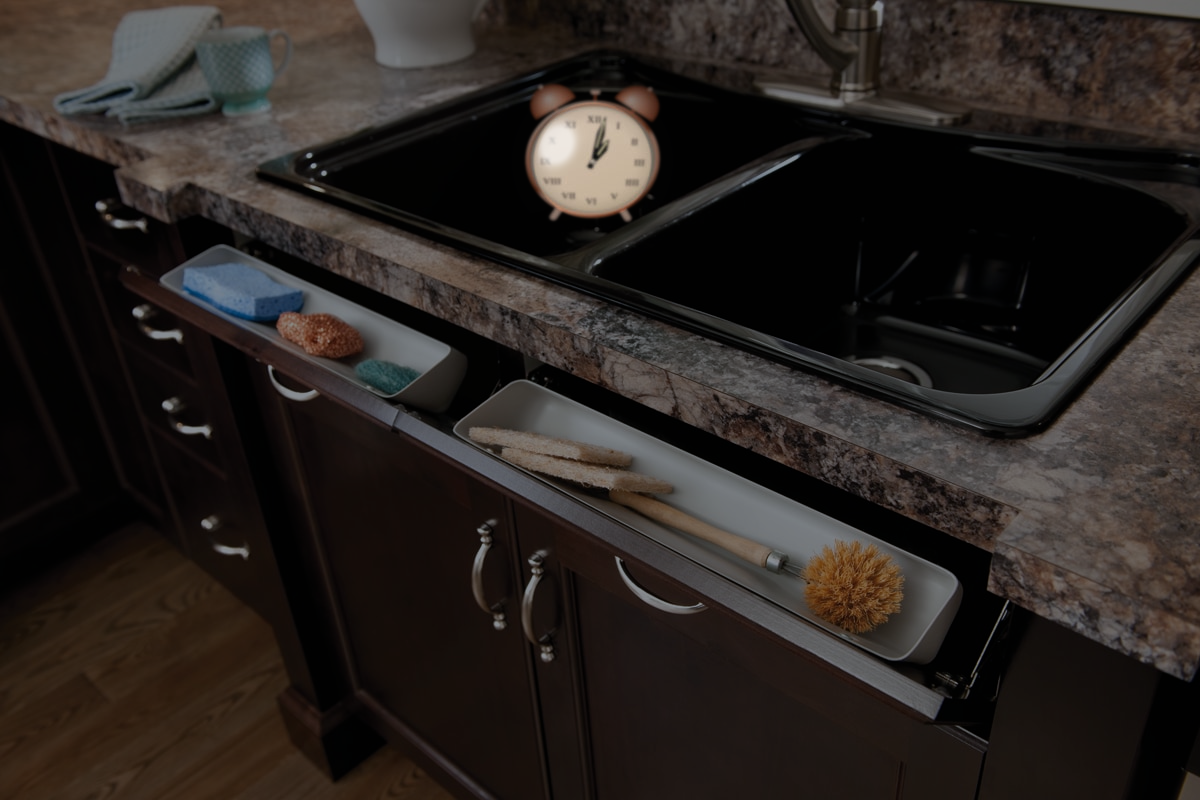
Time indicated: **1:02**
